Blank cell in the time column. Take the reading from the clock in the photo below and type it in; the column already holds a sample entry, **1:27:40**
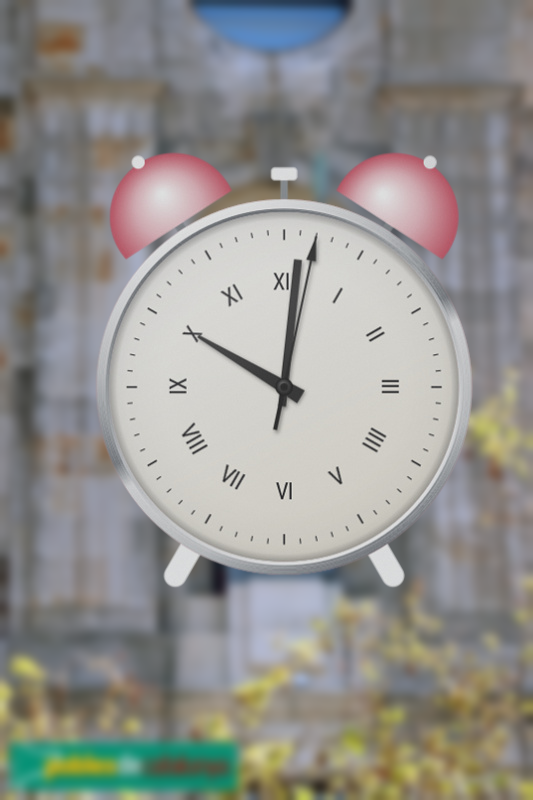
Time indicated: **10:01:02**
